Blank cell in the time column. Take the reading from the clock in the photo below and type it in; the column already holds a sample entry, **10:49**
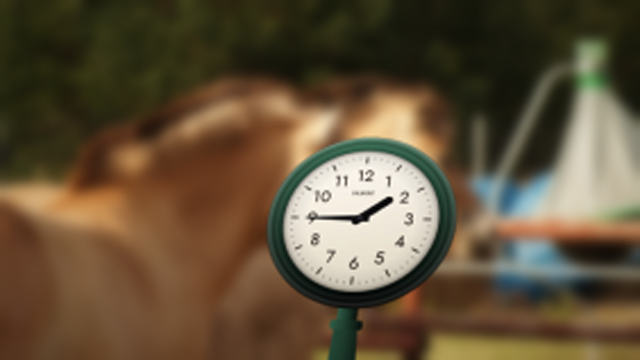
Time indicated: **1:45**
